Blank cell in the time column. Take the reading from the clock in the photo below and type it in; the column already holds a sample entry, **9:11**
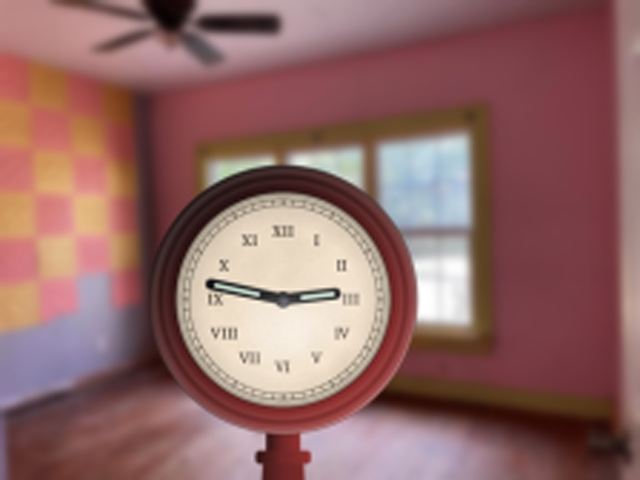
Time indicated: **2:47**
